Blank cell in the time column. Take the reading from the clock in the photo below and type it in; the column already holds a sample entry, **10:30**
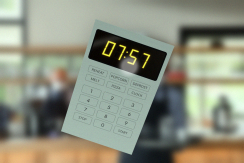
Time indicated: **7:57**
